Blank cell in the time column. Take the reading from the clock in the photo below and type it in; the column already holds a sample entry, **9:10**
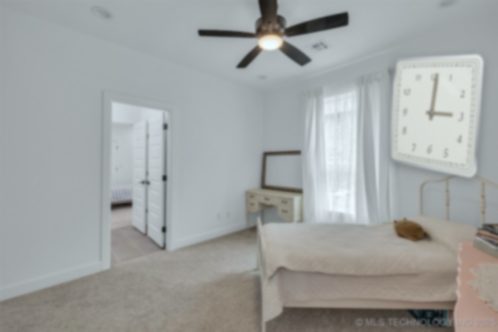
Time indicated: **3:01**
